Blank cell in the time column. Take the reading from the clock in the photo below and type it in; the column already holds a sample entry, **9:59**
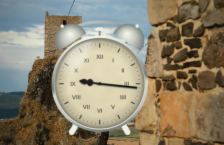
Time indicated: **9:16**
